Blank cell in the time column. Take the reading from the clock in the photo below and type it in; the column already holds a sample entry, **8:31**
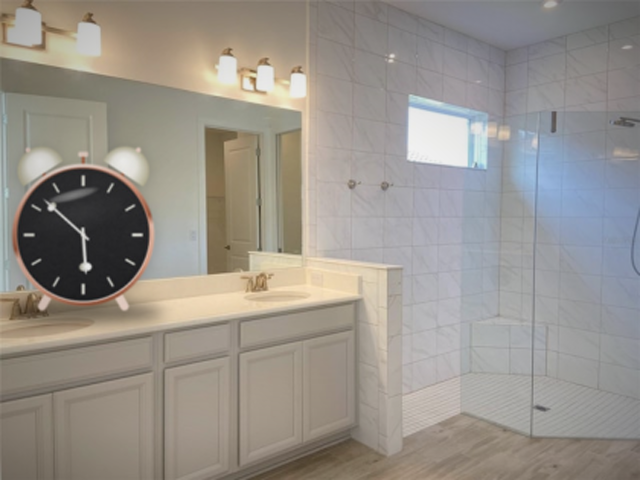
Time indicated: **5:52**
